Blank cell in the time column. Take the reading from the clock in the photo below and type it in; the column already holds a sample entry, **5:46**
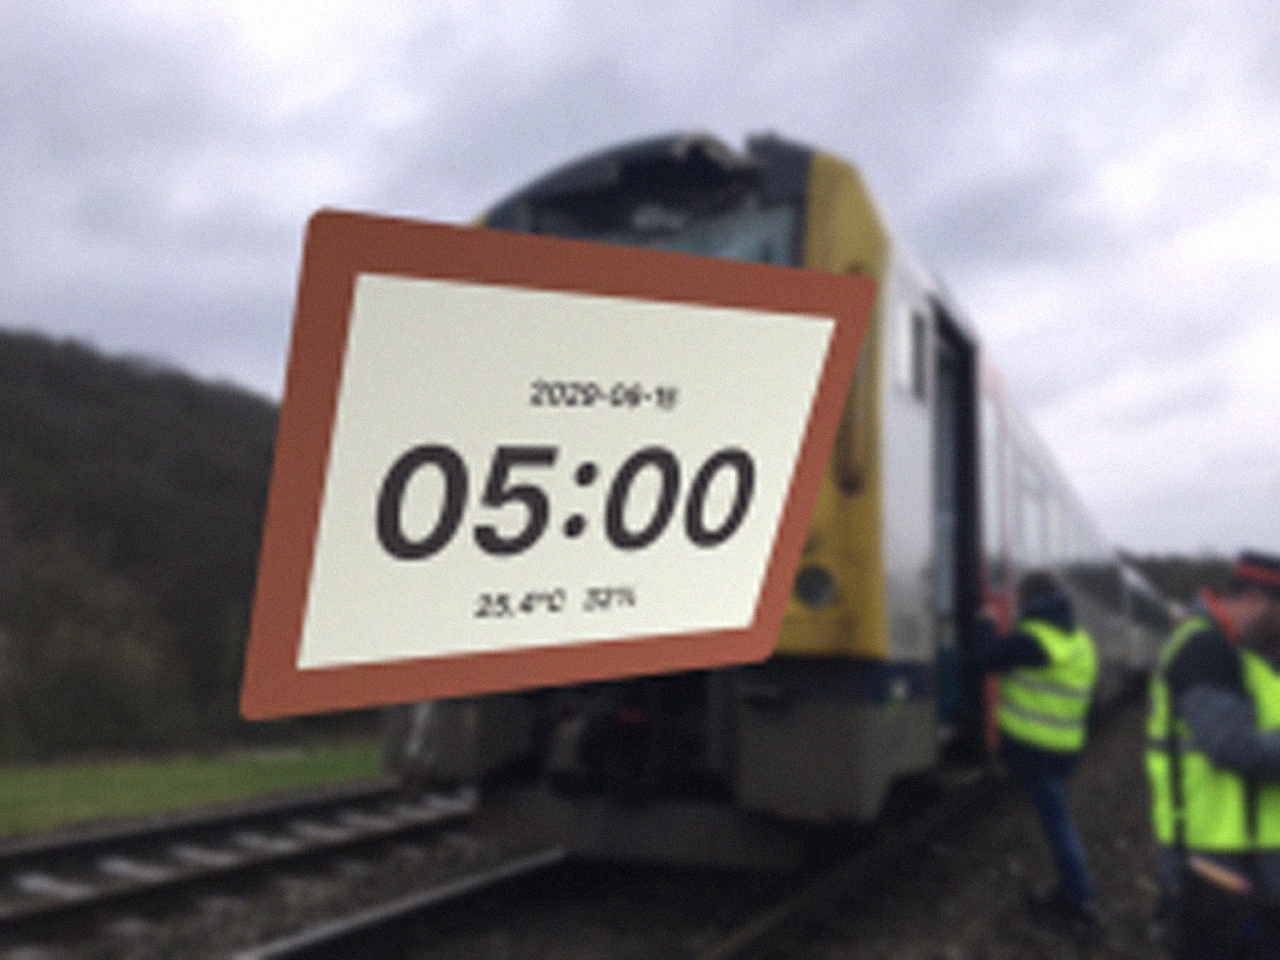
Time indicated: **5:00**
